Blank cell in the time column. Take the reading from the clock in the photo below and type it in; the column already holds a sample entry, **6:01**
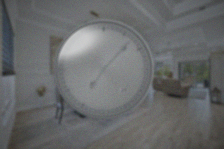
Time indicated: **7:07**
